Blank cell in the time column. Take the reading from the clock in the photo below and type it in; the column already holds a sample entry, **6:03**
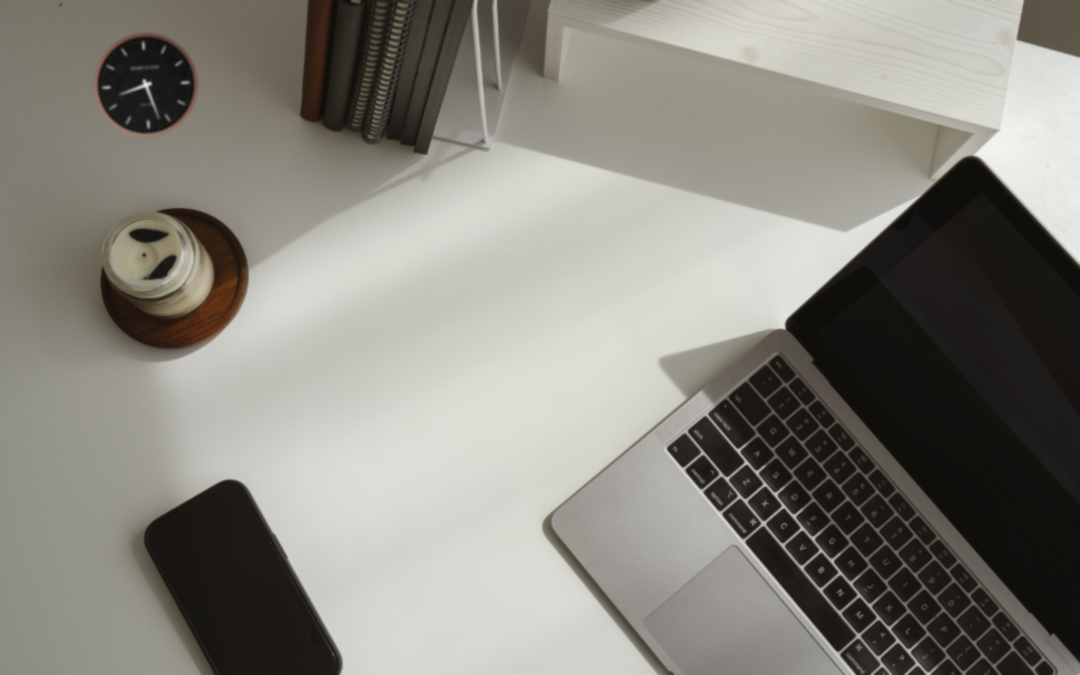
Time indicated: **8:27**
